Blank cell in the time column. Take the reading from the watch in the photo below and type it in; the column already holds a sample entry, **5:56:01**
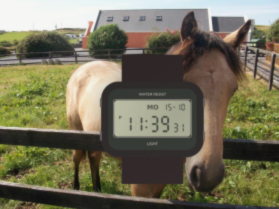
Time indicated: **11:39:31**
